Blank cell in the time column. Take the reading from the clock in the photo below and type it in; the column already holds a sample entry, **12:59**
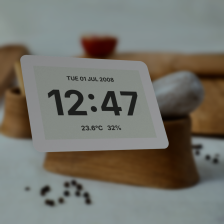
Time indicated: **12:47**
